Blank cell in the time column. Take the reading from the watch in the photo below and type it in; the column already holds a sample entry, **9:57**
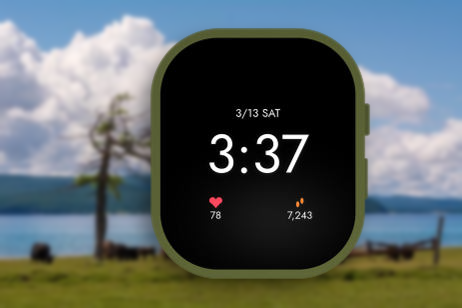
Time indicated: **3:37**
